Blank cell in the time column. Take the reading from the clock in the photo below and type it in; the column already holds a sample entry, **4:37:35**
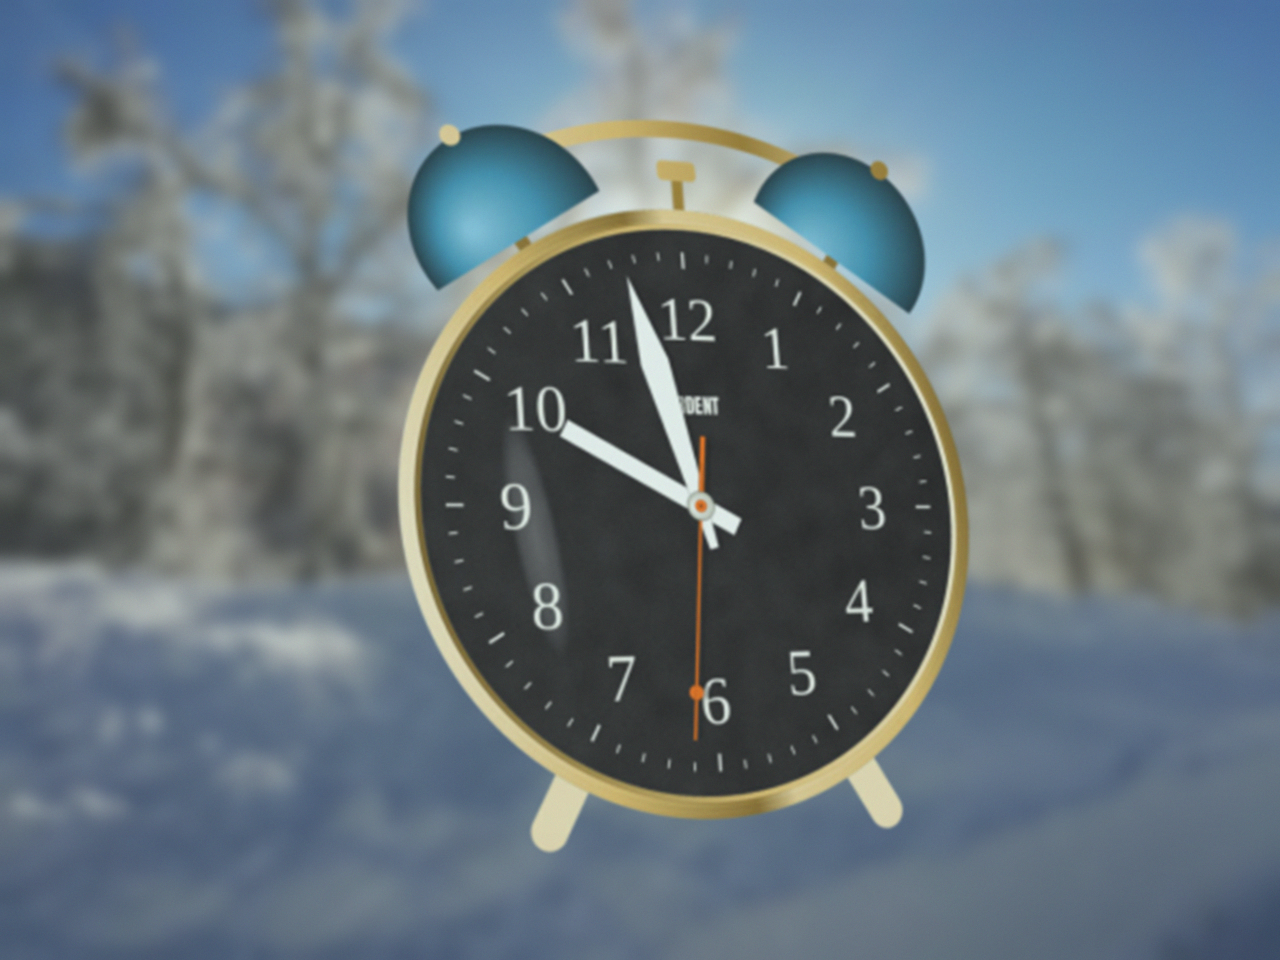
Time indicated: **9:57:31**
